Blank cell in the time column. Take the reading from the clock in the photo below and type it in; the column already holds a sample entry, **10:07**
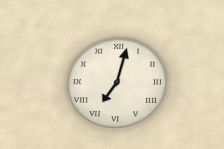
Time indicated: **7:02**
